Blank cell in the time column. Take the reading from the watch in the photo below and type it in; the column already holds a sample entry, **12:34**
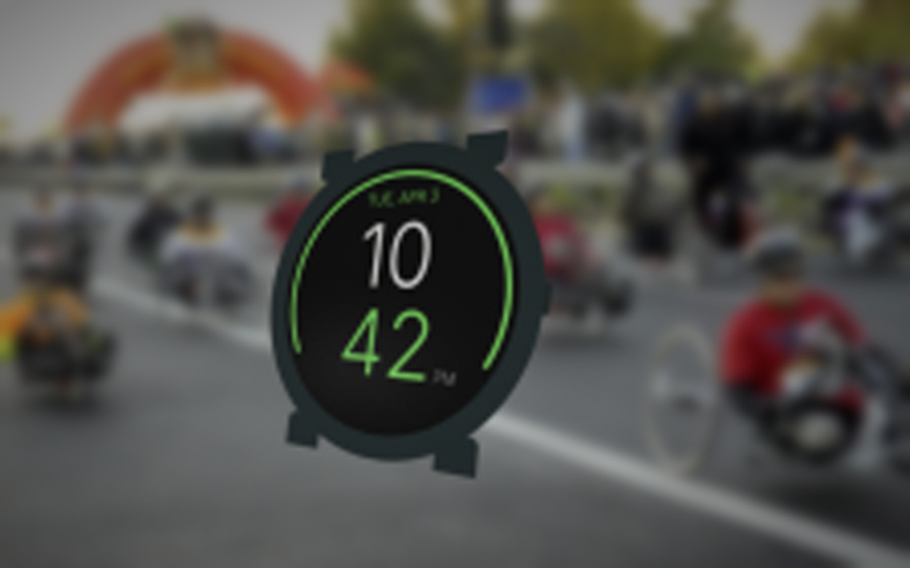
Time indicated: **10:42**
